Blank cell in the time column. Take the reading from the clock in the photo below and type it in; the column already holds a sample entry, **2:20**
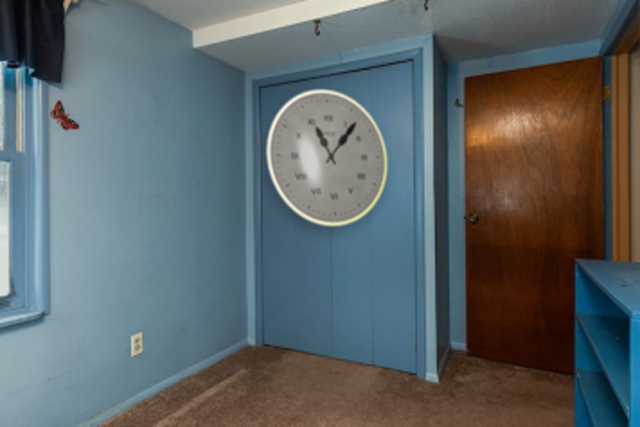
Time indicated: **11:07**
